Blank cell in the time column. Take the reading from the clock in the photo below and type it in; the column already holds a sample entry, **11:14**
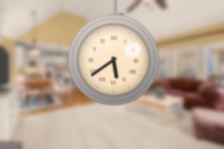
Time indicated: **5:39**
